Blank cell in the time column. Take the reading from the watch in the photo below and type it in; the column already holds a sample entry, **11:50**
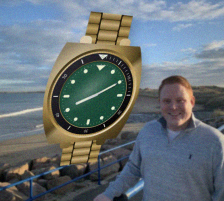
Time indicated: **8:10**
